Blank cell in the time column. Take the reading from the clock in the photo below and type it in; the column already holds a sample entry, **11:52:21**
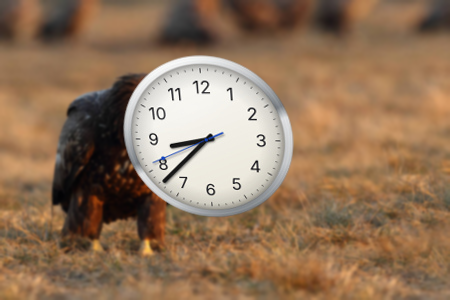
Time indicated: **8:37:41**
